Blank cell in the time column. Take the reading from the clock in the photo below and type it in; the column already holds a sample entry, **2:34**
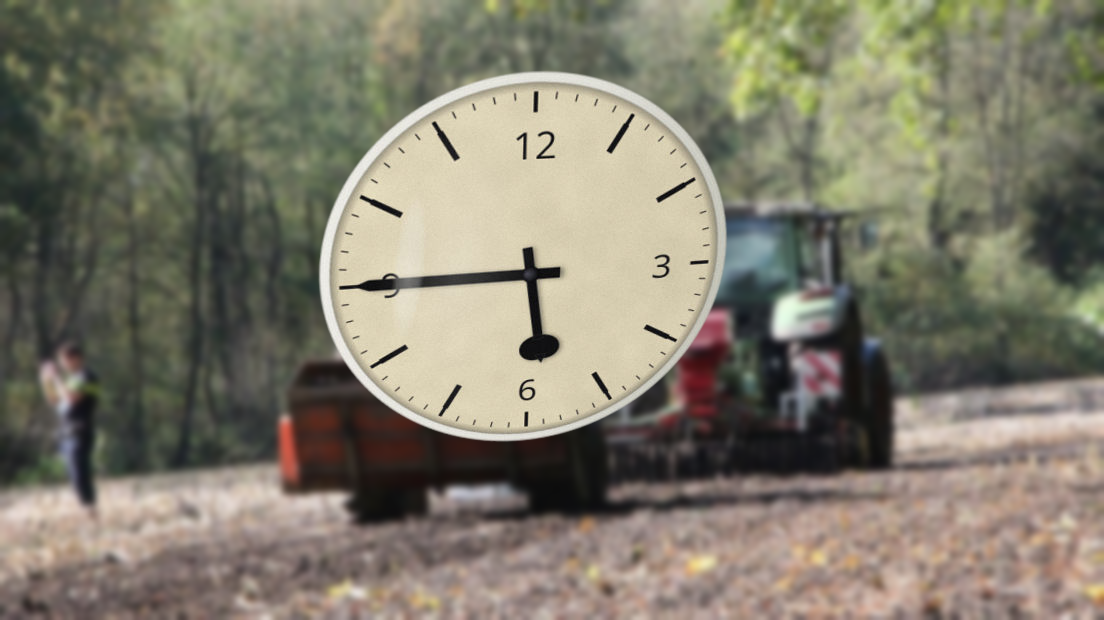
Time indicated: **5:45**
